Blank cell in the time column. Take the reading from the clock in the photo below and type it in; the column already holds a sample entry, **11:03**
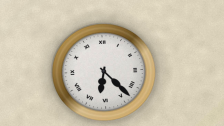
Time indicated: **6:23**
